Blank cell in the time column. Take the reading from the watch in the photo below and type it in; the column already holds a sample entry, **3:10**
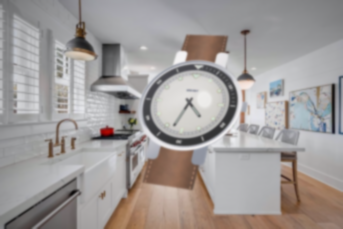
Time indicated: **4:33**
